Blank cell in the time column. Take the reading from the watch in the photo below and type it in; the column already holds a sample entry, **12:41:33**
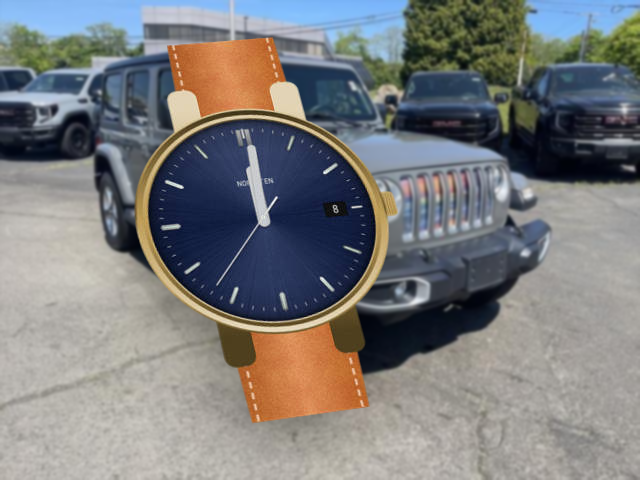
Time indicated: **12:00:37**
